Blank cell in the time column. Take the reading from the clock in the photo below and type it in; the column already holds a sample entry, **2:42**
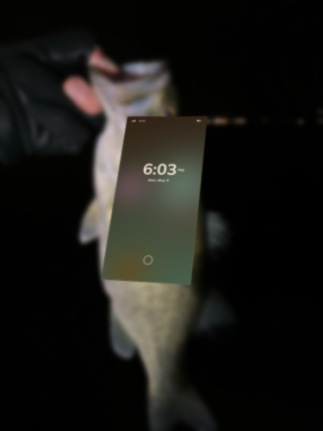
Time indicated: **6:03**
